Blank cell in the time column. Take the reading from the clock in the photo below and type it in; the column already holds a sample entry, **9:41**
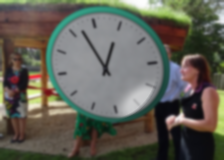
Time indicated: **12:57**
